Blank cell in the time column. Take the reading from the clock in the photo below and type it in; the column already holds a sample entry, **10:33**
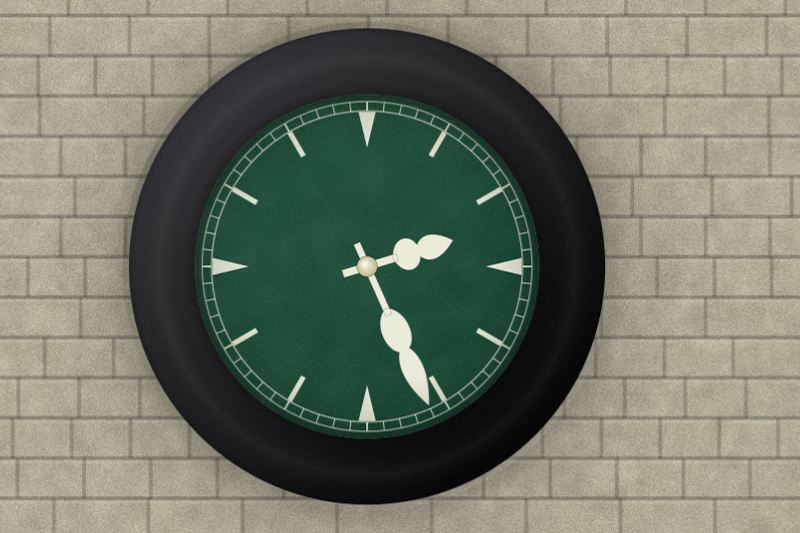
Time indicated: **2:26**
